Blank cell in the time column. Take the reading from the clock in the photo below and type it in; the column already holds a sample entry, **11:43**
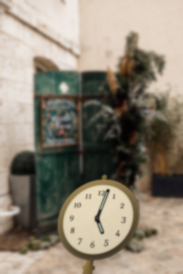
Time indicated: **5:02**
